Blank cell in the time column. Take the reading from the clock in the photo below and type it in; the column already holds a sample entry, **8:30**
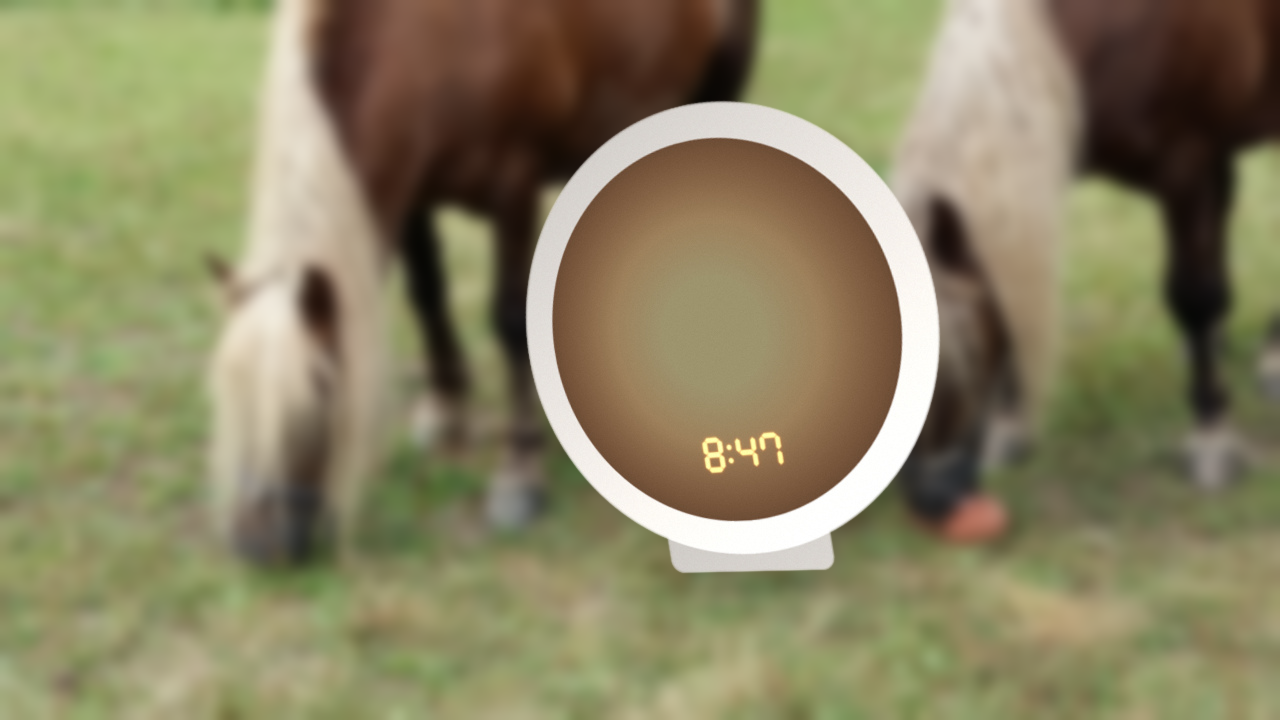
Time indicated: **8:47**
